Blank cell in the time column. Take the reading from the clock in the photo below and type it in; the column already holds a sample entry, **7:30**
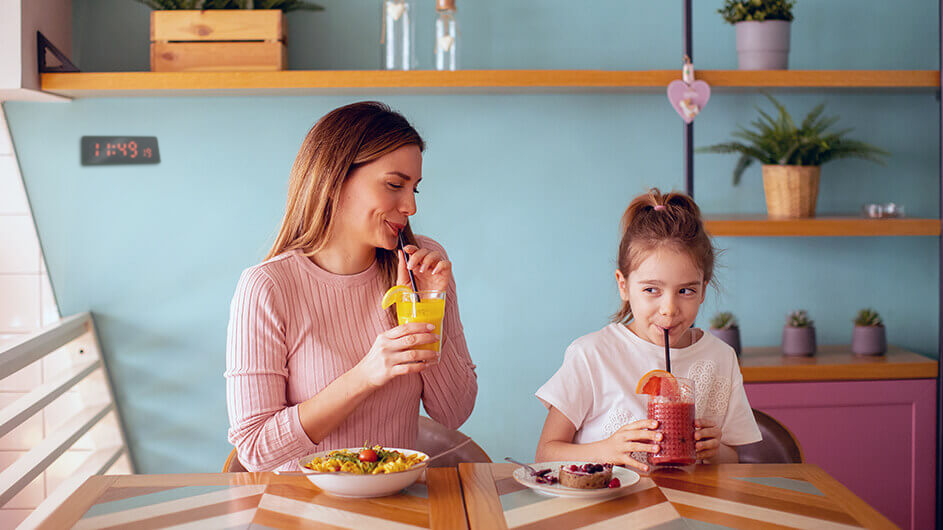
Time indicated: **11:49**
